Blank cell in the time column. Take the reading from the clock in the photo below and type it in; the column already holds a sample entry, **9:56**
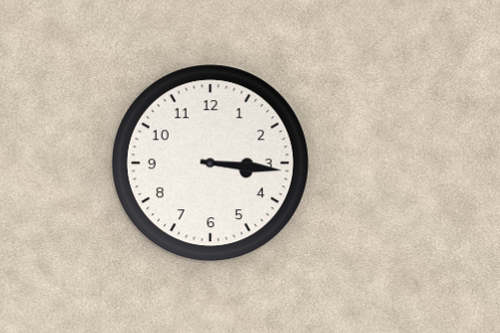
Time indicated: **3:16**
